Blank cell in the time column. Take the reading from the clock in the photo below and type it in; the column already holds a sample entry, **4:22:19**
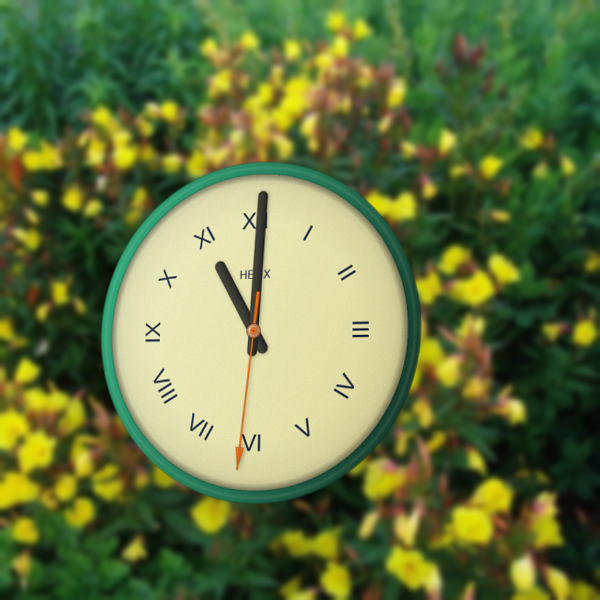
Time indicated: **11:00:31**
